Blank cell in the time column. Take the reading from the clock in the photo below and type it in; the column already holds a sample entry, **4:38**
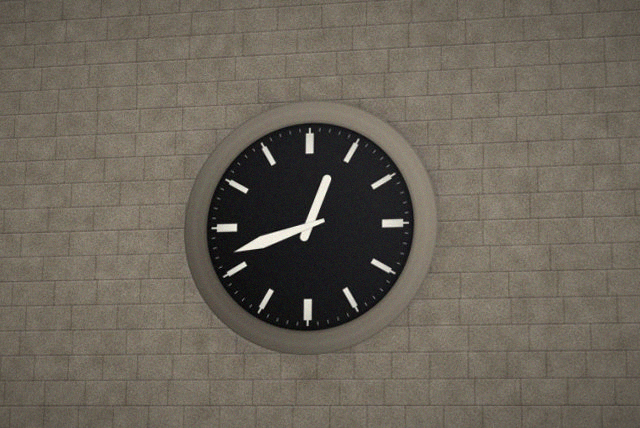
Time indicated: **12:42**
